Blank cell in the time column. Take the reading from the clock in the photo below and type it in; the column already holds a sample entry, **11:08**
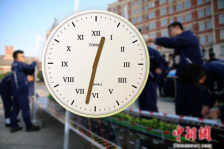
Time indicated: **12:32**
